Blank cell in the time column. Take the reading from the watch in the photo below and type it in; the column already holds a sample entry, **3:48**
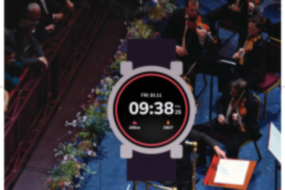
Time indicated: **9:38**
